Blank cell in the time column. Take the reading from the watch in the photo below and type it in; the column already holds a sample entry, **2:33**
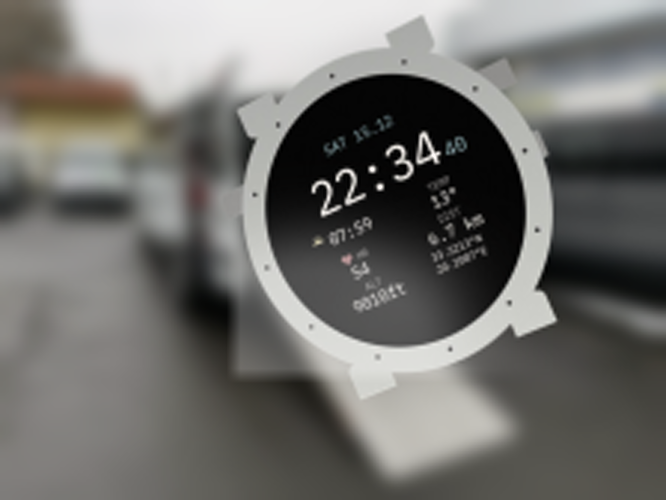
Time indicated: **22:34**
